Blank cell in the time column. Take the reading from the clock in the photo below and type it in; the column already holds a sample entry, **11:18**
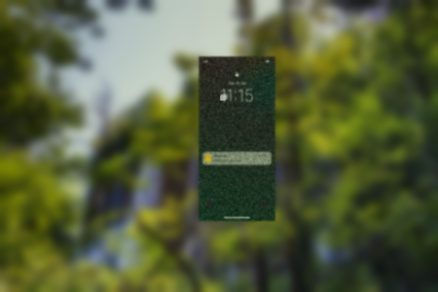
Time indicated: **11:15**
